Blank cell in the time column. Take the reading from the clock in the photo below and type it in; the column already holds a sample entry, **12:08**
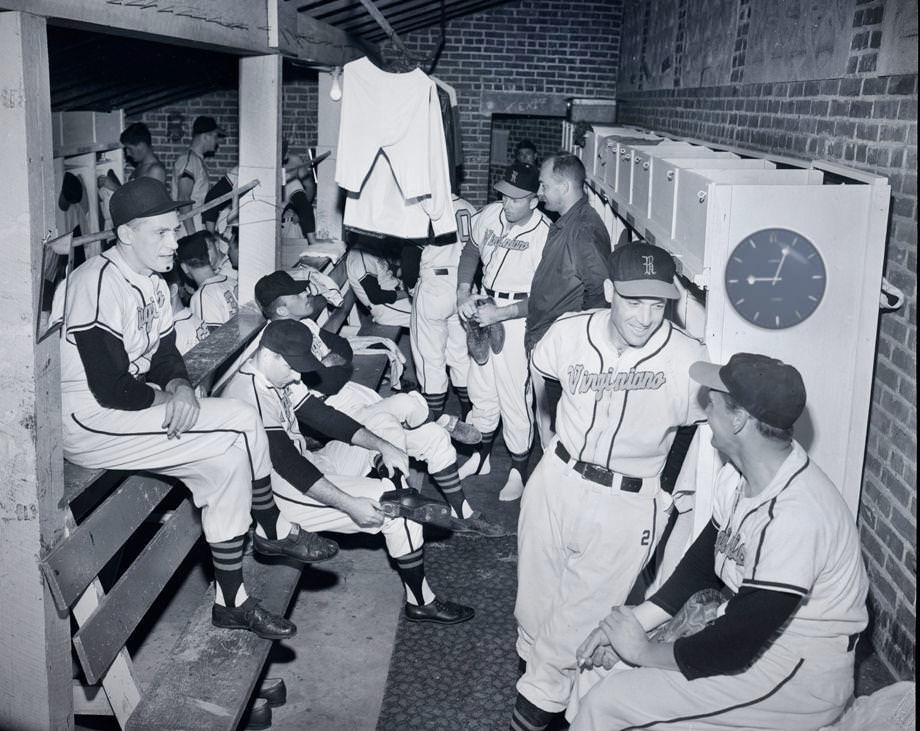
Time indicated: **9:04**
